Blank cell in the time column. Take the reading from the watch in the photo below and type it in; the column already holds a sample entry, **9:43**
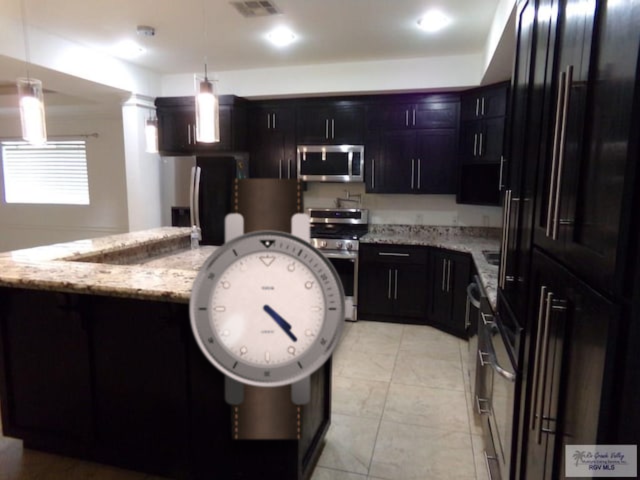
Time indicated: **4:23**
